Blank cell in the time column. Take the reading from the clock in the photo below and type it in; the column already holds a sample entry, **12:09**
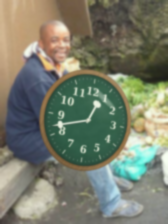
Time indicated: **12:42**
